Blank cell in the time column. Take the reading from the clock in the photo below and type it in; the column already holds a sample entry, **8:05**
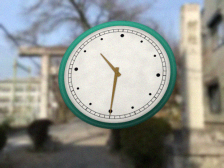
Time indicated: **10:30**
